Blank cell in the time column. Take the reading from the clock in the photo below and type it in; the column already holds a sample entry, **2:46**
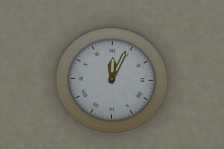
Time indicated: **12:04**
